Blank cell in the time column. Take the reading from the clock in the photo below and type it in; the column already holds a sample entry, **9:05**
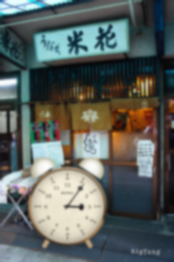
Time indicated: **3:06**
